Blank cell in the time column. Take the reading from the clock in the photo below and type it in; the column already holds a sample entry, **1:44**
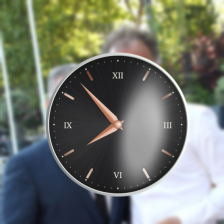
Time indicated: **7:53**
